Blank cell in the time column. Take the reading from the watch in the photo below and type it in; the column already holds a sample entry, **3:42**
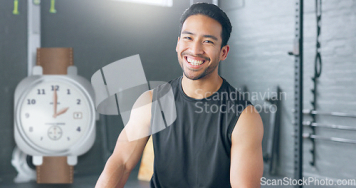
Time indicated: **2:00**
